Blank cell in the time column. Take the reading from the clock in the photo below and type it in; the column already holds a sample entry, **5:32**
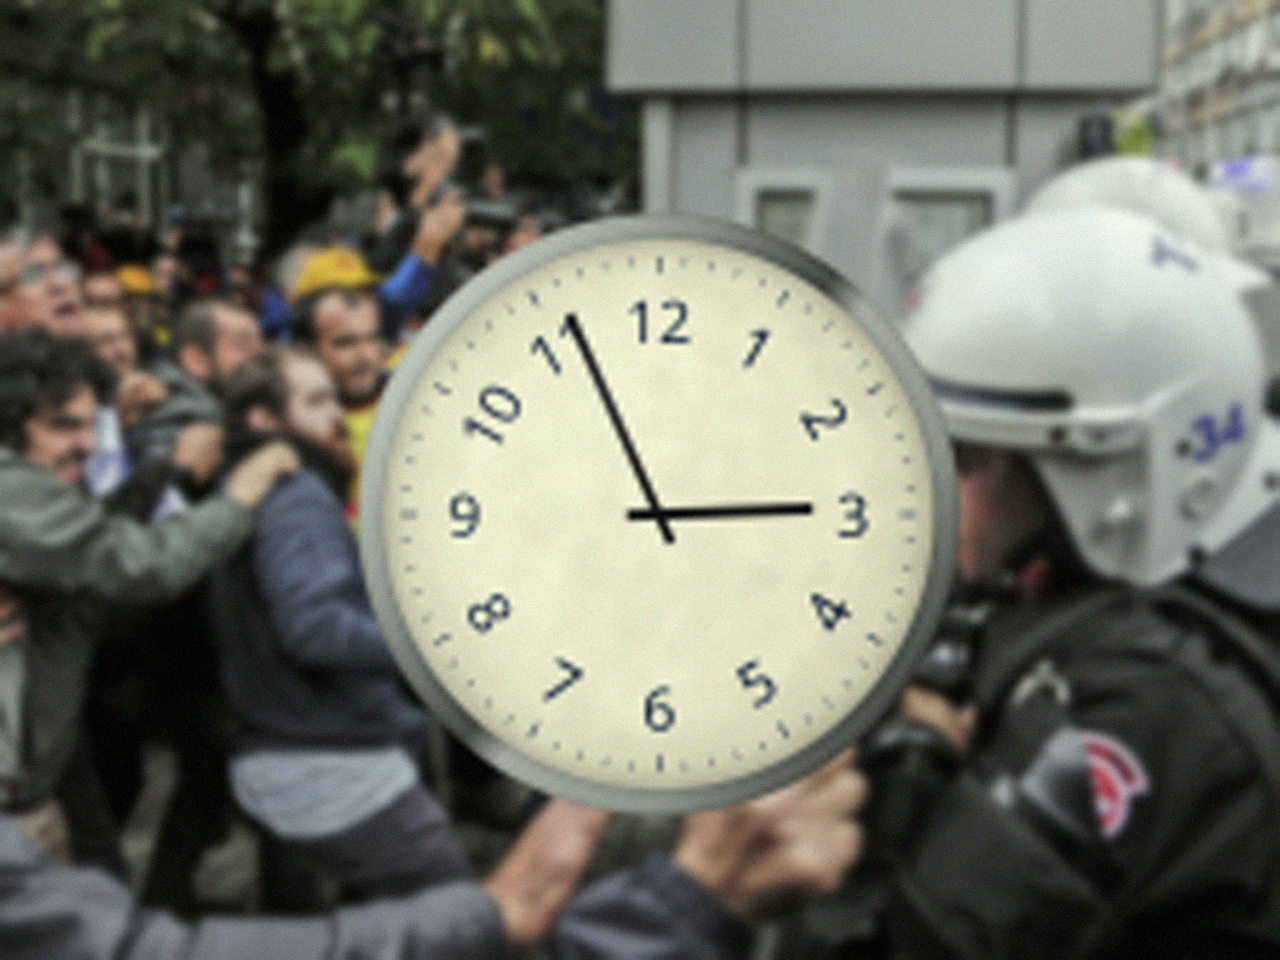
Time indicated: **2:56**
